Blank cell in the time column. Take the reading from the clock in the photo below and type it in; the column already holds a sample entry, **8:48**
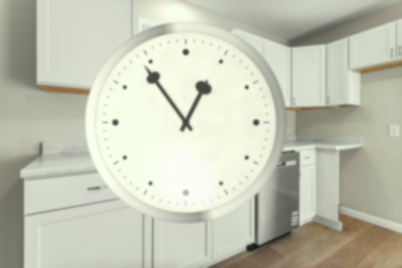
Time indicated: **12:54**
